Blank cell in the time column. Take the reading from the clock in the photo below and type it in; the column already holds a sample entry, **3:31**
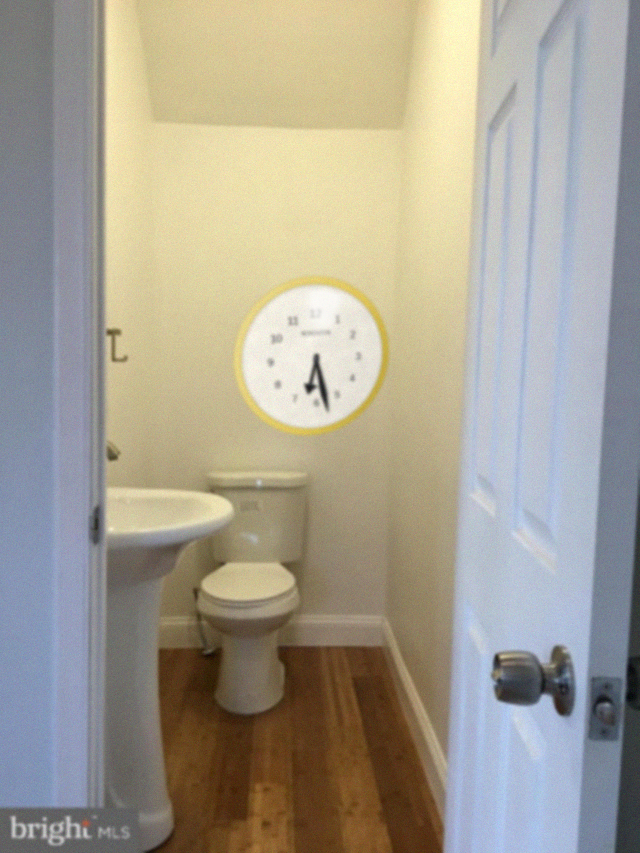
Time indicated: **6:28**
